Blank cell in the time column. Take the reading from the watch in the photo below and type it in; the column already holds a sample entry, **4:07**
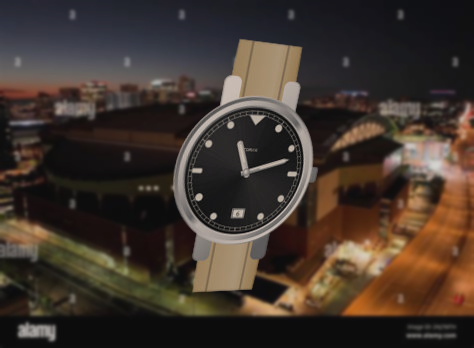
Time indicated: **11:12**
